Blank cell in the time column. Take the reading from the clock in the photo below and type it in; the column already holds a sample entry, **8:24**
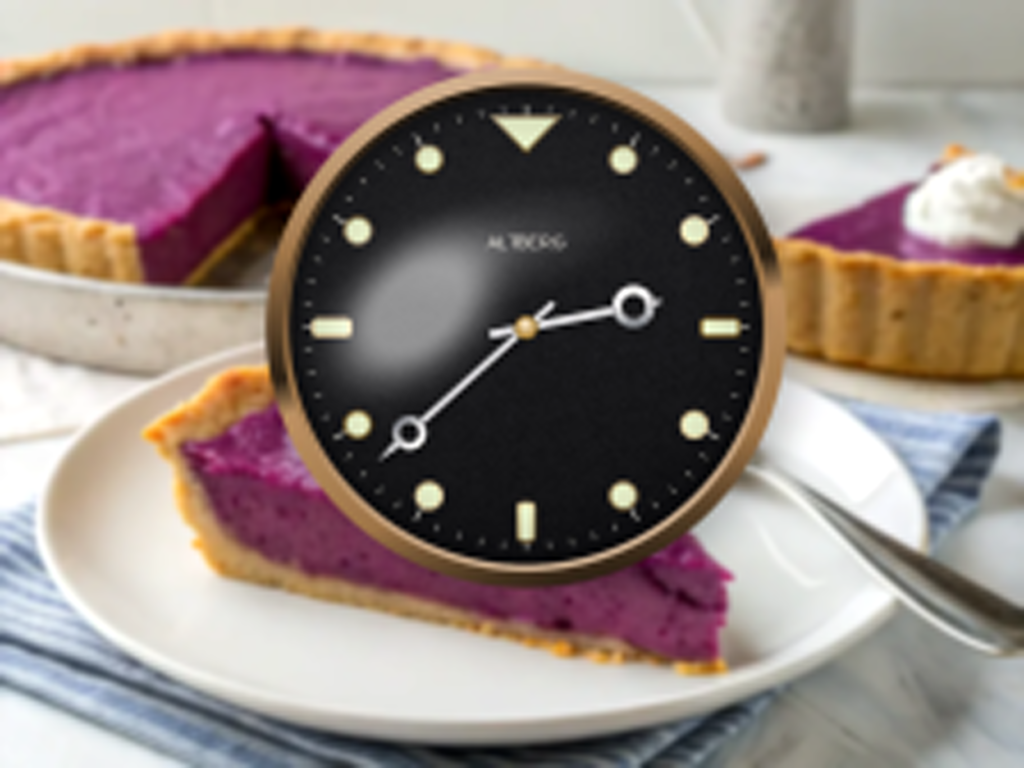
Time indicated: **2:38**
